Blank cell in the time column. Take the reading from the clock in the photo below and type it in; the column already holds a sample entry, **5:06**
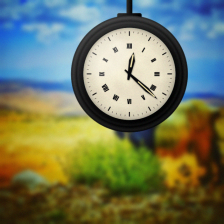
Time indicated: **12:22**
